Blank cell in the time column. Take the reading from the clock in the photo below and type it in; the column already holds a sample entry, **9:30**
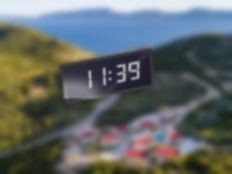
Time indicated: **11:39**
